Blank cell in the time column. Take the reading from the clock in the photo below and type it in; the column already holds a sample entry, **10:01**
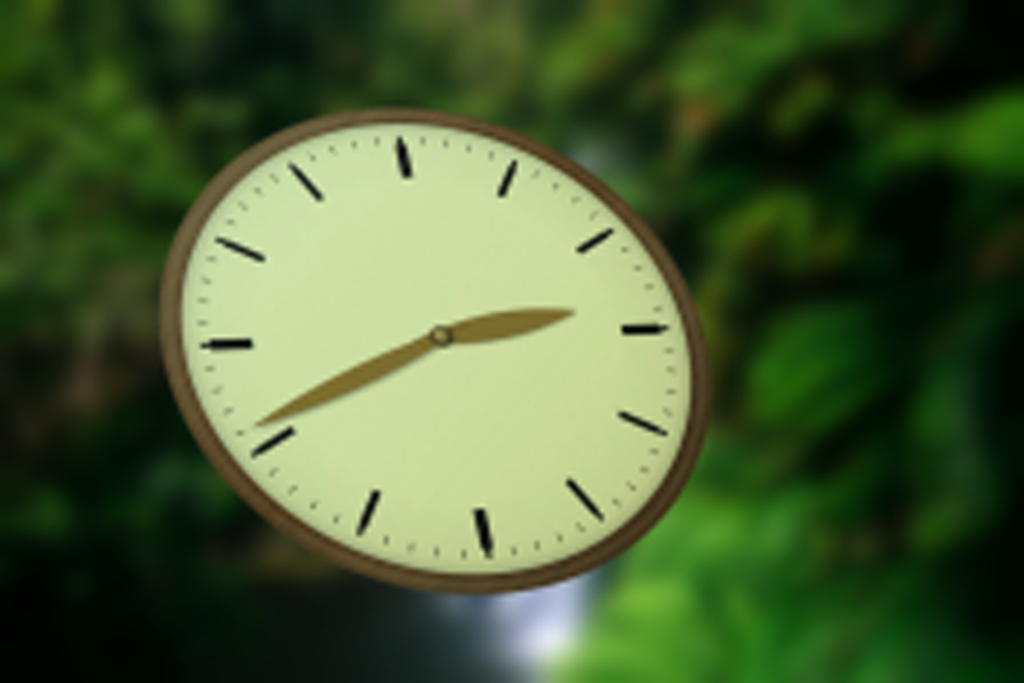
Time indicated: **2:41**
